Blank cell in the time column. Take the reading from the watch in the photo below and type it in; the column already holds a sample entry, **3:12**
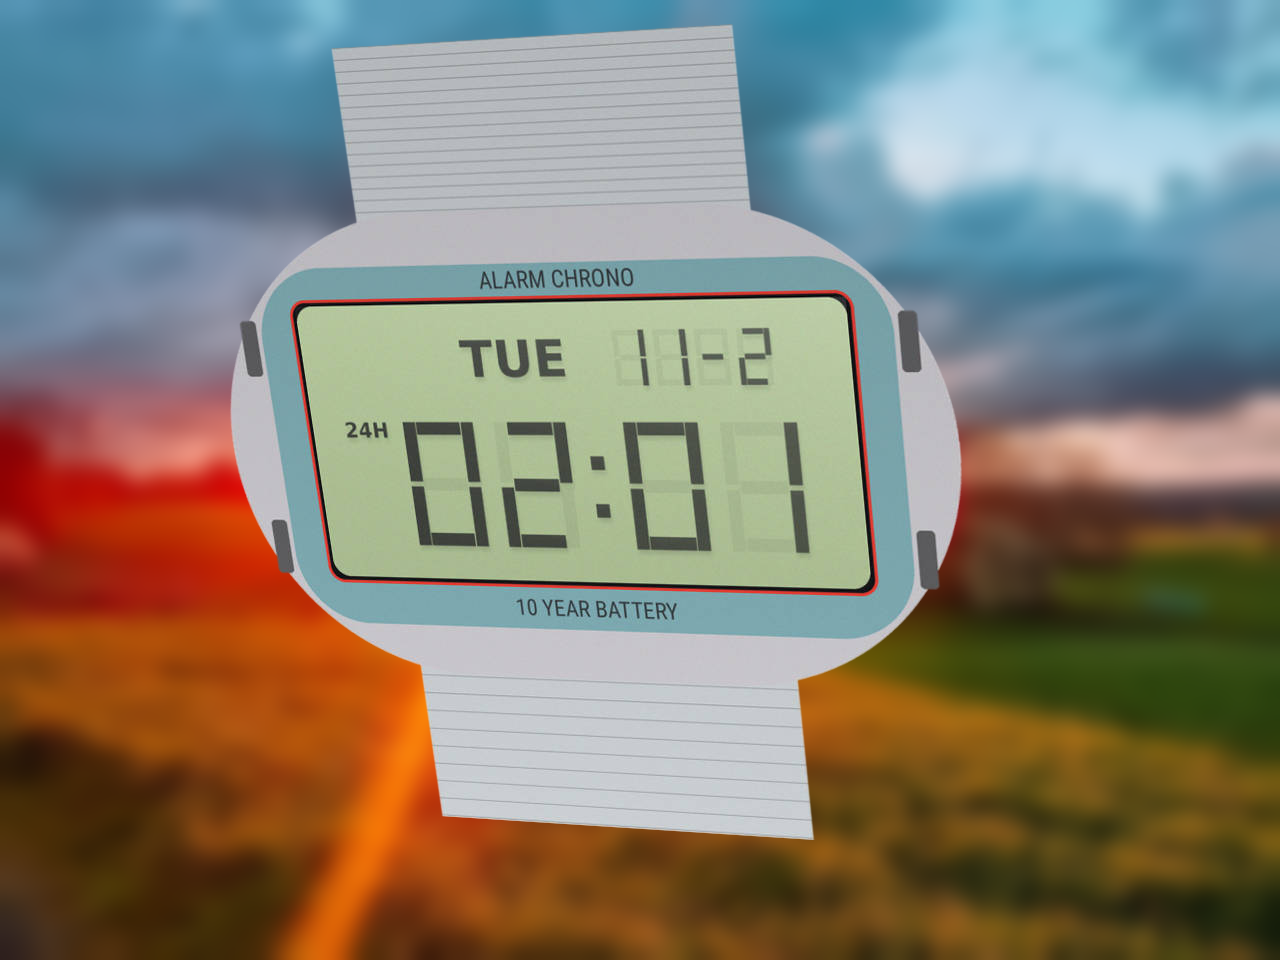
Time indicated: **2:01**
